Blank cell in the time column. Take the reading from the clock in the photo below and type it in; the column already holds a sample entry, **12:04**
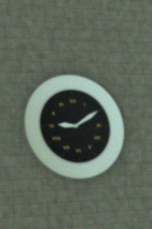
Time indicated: **9:10**
